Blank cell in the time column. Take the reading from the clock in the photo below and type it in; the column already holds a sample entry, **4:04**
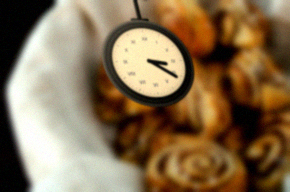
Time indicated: **3:21**
